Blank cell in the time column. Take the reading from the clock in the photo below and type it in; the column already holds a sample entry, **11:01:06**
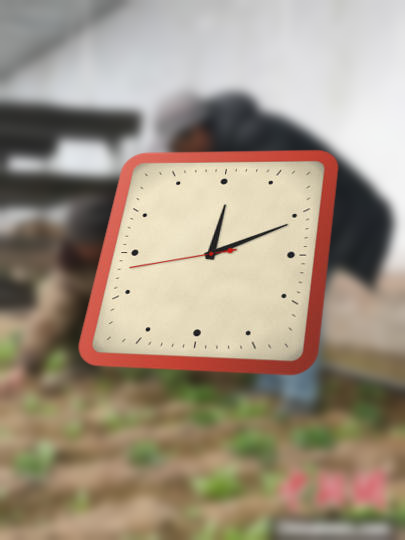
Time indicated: **12:10:43**
